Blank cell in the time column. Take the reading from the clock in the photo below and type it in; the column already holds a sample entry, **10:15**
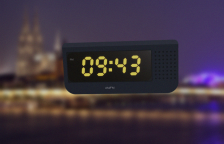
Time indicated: **9:43**
